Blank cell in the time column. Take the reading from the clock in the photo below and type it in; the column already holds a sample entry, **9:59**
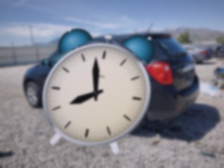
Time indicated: **7:58**
